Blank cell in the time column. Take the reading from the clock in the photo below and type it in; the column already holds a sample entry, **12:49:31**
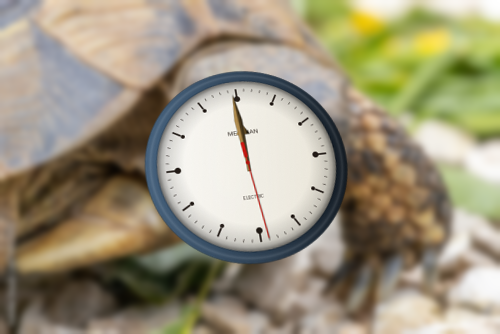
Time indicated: **11:59:29**
